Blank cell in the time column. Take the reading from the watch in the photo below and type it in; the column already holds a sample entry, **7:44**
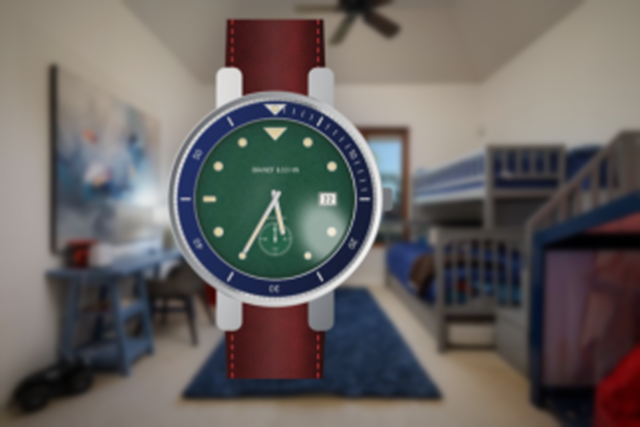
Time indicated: **5:35**
